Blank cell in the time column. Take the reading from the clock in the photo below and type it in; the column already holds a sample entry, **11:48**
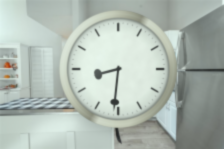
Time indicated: **8:31**
